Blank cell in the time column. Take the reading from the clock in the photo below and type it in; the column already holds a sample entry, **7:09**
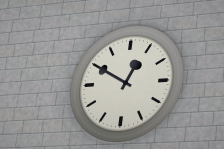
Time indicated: **12:50**
